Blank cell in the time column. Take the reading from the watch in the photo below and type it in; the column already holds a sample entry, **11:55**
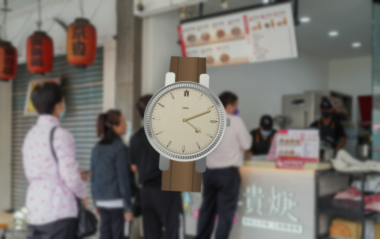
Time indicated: **4:11**
